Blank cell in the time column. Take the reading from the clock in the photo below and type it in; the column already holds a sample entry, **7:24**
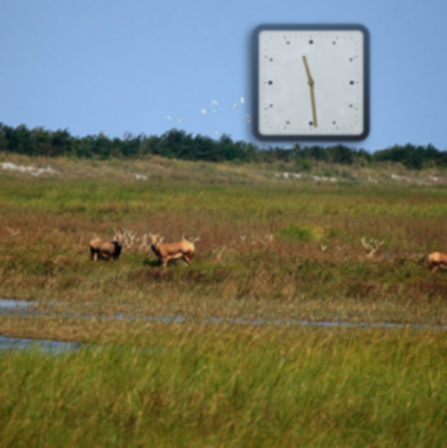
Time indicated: **11:29**
